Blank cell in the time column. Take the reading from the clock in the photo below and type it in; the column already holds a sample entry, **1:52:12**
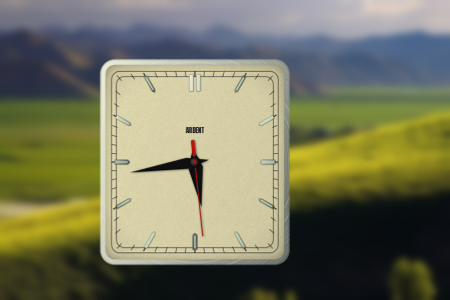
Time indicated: **5:43:29**
